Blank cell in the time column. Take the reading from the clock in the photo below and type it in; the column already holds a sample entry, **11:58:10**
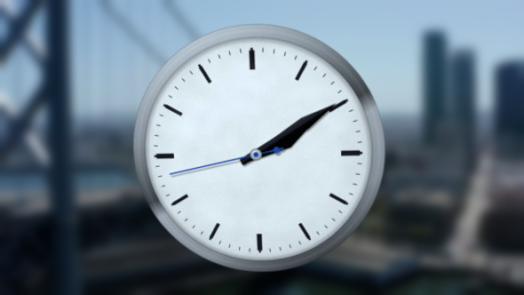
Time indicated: **2:09:43**
